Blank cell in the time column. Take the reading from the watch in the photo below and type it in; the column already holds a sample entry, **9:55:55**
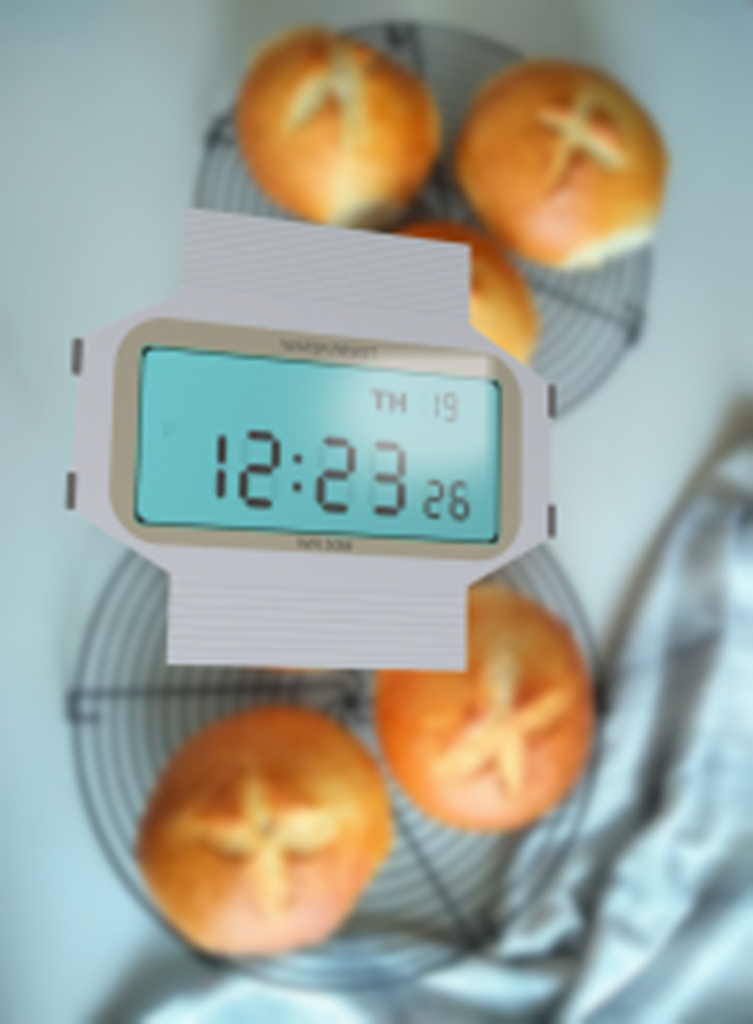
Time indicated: **12:23:26**
